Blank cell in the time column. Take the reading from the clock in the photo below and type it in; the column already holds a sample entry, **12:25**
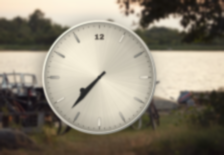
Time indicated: **7:37**
